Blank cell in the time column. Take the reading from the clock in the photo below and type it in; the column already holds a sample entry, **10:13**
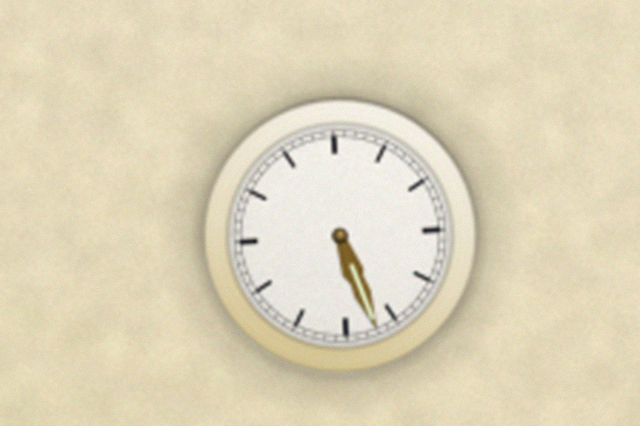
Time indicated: **5:27**
